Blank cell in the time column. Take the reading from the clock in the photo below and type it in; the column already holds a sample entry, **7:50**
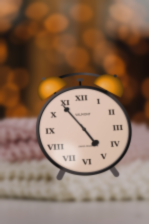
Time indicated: **4:54**
